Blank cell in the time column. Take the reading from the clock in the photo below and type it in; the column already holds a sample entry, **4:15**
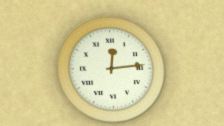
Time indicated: **12:14**
